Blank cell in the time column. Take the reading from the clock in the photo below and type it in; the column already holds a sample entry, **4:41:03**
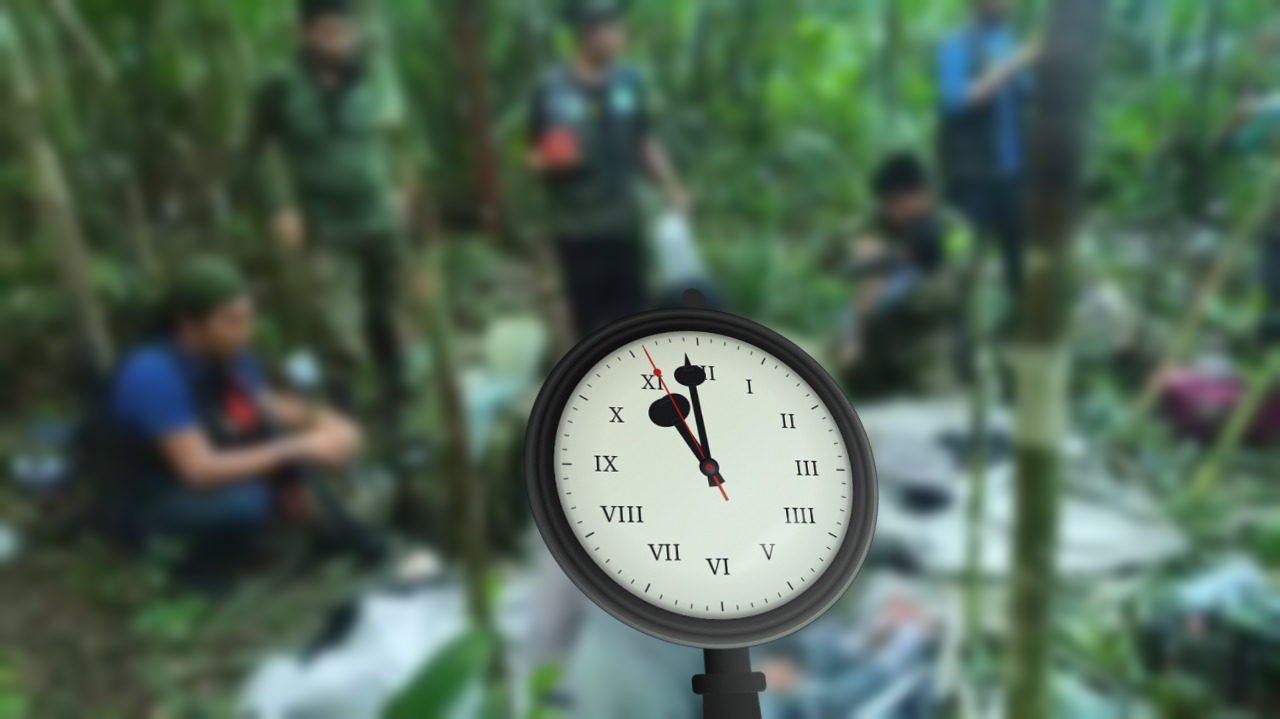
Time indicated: **10:58:56**
